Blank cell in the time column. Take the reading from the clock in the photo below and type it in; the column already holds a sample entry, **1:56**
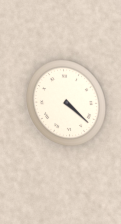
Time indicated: **4:22**
